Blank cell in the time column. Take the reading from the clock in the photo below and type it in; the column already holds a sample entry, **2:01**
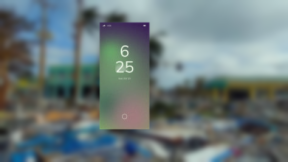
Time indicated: **6:25**
